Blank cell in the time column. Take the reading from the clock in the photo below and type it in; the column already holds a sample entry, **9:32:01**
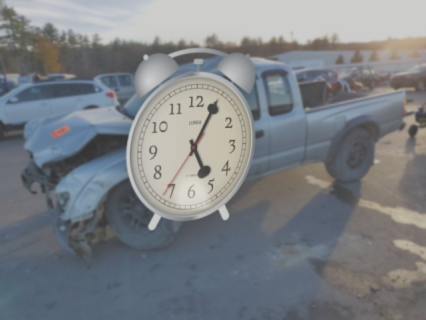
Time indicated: **5:04:36**
